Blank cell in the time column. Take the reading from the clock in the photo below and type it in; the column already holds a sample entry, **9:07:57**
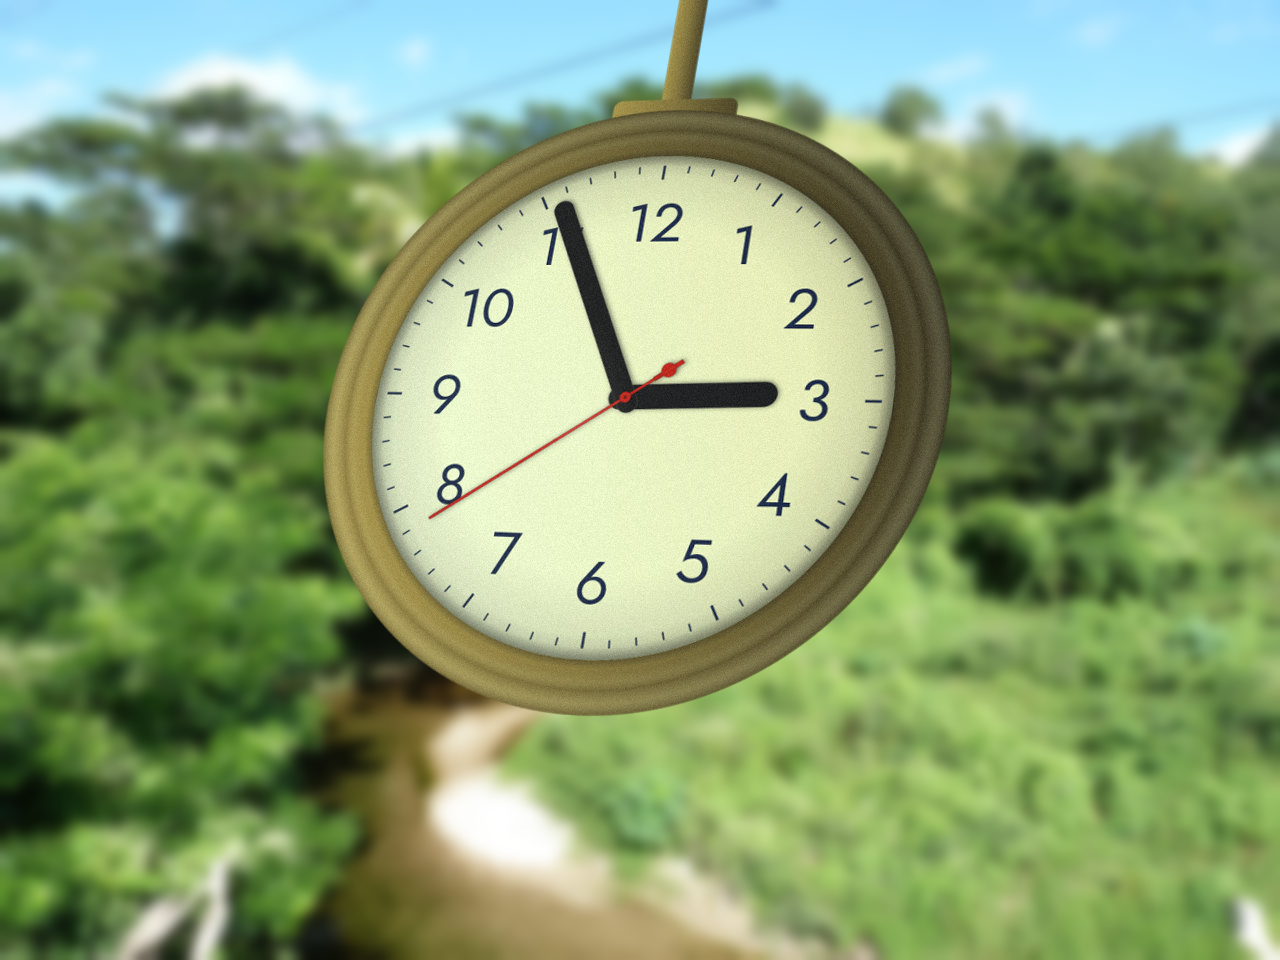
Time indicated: **2:55:39**
